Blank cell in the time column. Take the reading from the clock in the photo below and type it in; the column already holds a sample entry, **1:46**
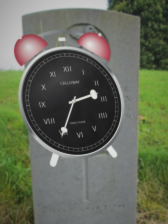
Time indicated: **2:35**
